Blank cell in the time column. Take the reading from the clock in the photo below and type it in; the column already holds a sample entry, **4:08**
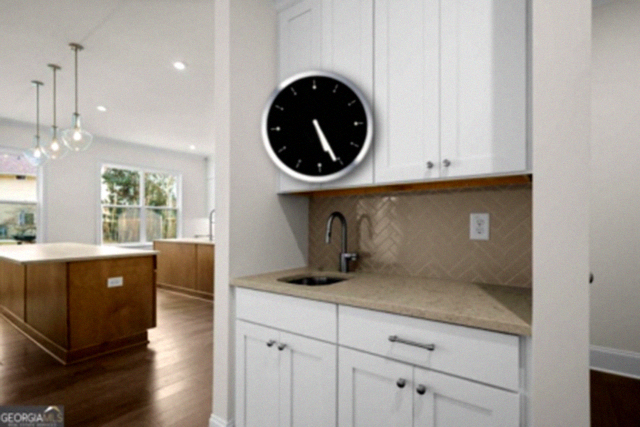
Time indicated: **5:26**
